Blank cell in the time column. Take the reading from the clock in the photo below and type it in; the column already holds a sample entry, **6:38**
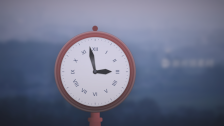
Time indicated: **2:58**
